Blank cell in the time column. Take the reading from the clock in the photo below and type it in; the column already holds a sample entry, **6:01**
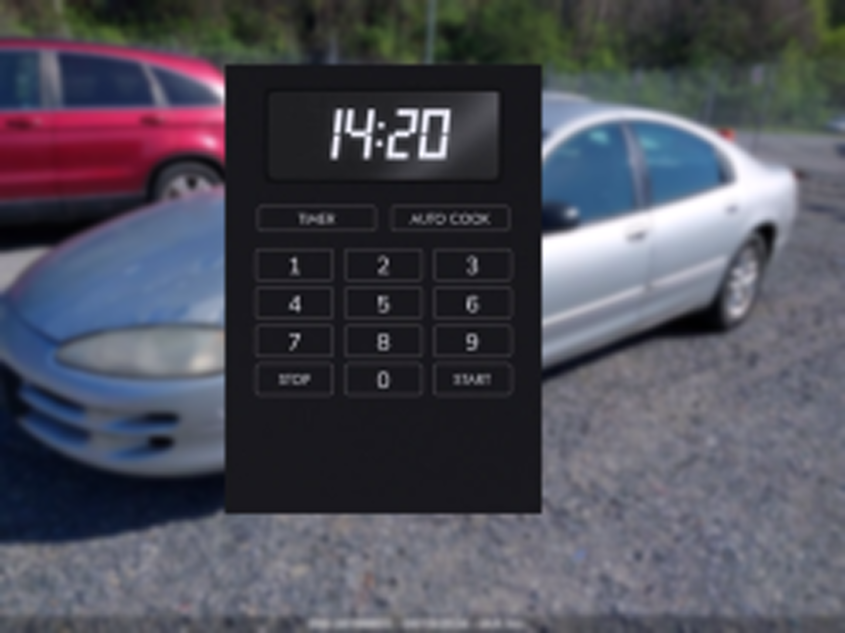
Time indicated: **14:20**
